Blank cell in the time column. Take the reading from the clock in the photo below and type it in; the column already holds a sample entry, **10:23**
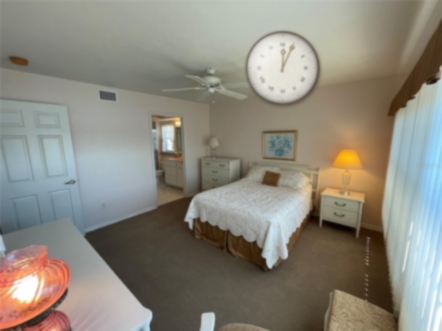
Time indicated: **12:04**
